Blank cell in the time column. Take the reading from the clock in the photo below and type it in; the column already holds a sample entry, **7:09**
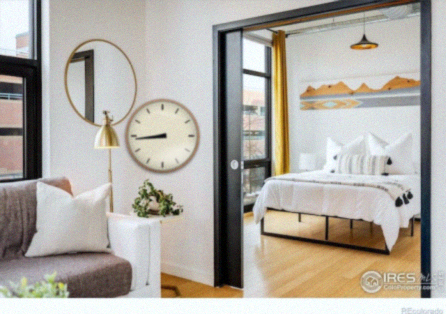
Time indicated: **8:44**
